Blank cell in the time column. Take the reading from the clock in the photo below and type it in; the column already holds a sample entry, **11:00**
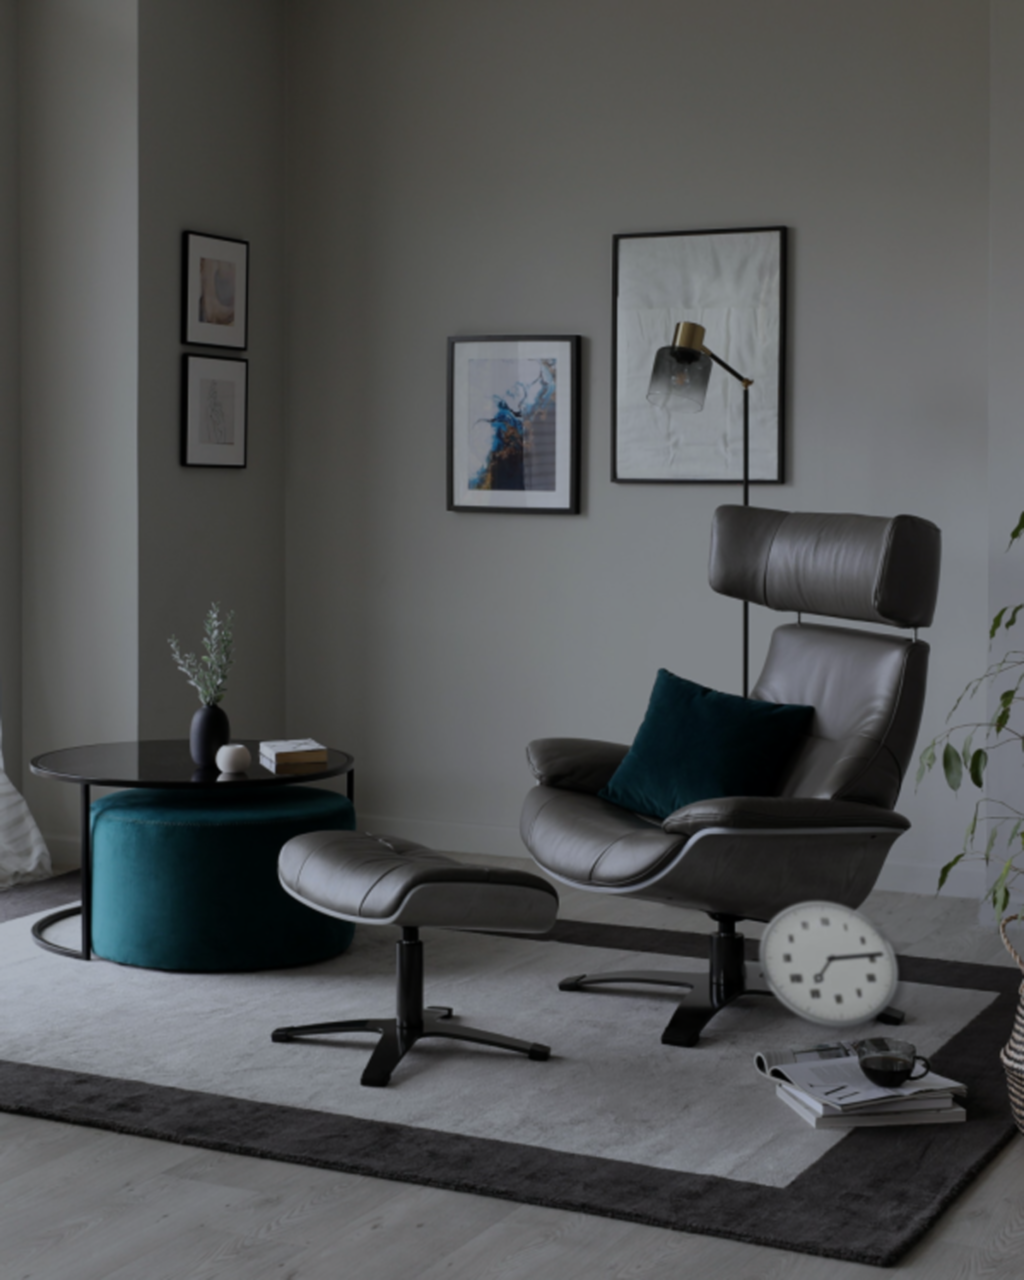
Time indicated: **7:14**
